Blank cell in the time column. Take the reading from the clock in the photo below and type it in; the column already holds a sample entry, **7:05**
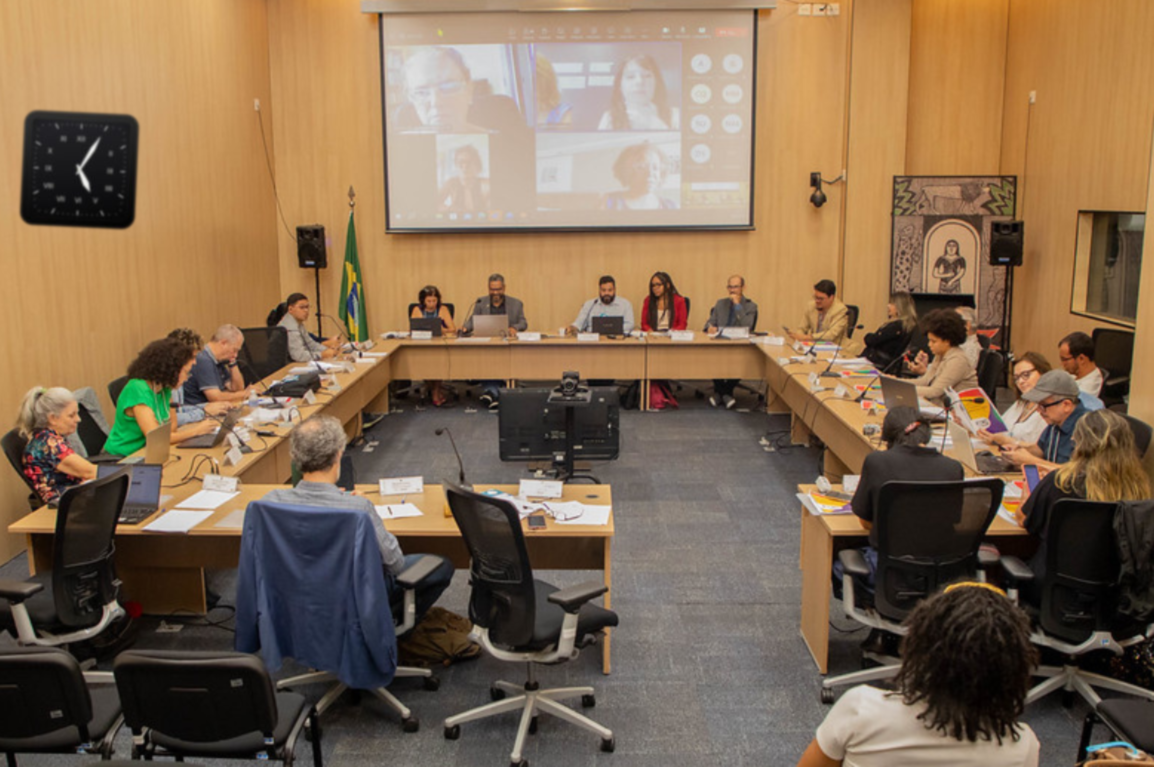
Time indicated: **5:05**
